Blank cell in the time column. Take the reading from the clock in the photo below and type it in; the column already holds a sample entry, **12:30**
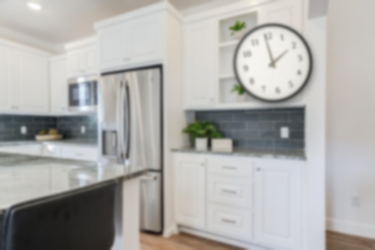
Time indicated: **1:59**
